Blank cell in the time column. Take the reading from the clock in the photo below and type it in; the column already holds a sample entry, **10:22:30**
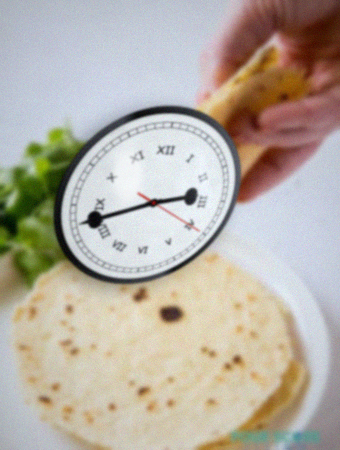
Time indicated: **2:42:20**
